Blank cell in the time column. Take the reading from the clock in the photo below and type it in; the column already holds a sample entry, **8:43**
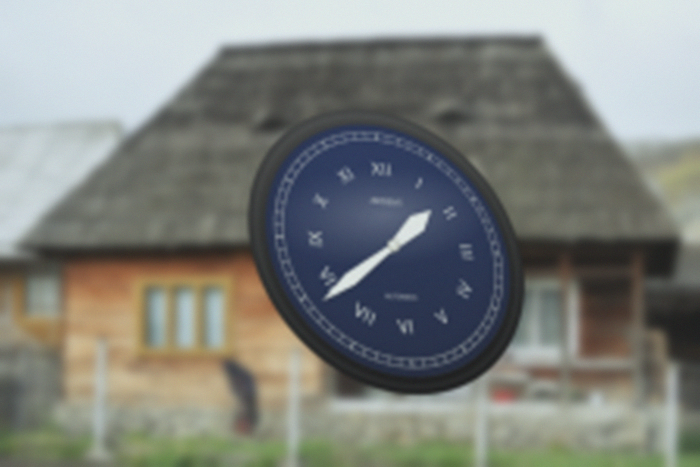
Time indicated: **1:39**
